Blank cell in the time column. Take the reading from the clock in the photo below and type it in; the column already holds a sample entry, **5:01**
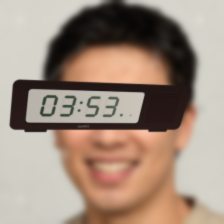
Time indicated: **3:53**
